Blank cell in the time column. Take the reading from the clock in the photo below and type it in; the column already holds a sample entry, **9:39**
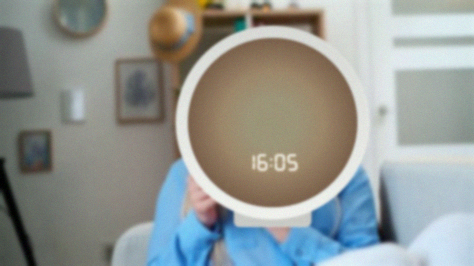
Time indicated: **16:05**
